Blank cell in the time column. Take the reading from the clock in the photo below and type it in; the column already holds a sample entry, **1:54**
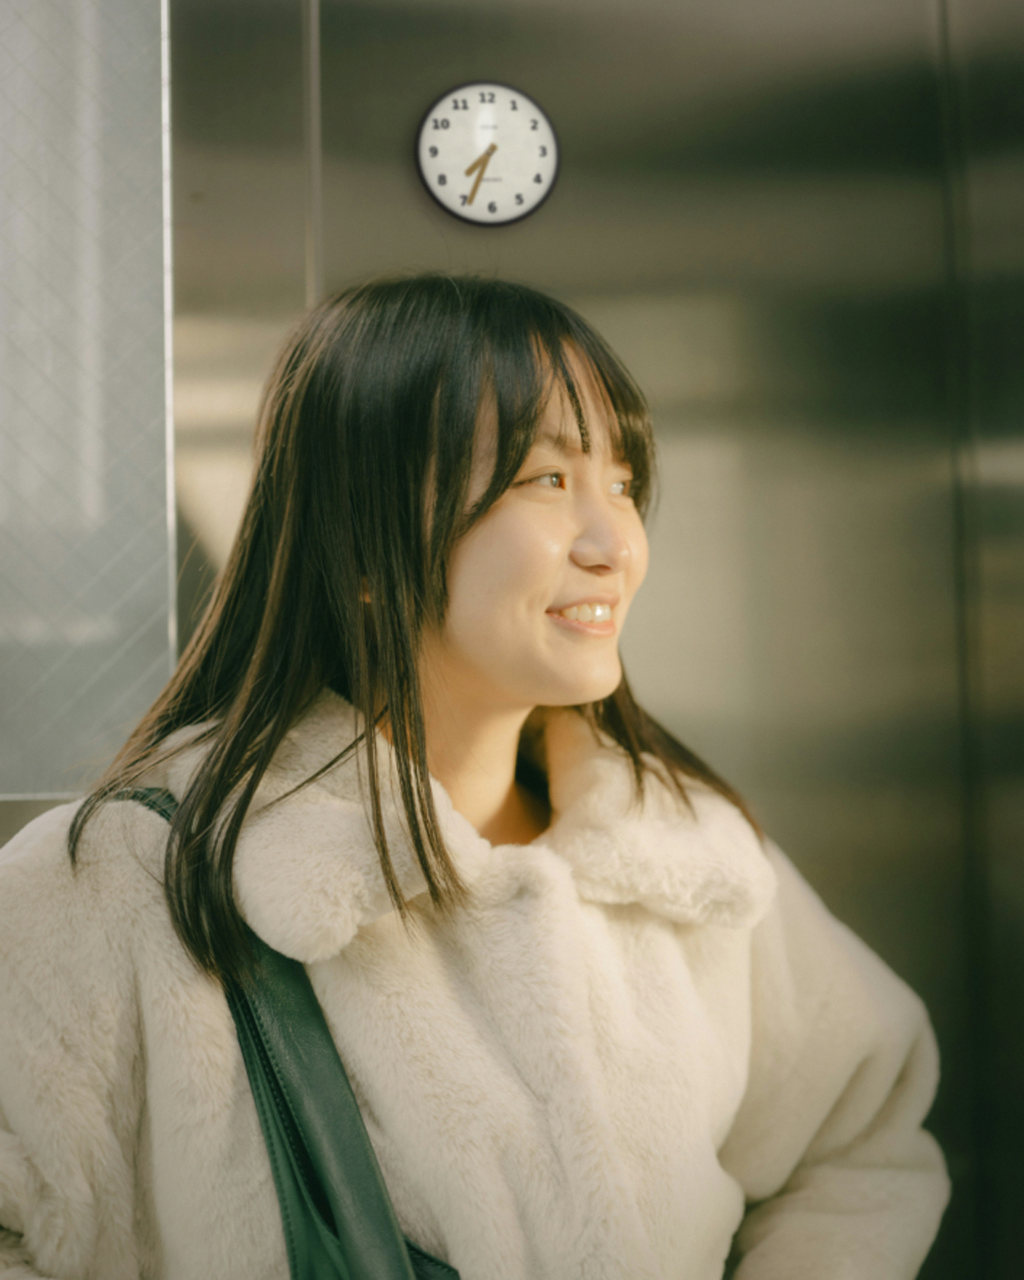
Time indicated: **7:34**
